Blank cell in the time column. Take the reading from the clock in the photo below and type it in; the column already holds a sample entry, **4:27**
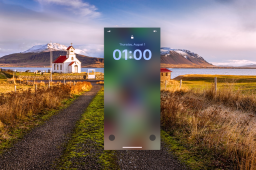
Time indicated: **1:00**
